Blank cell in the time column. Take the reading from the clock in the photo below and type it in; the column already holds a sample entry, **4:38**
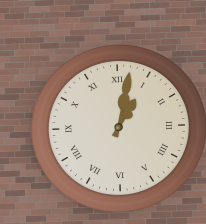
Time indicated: **1:02**
